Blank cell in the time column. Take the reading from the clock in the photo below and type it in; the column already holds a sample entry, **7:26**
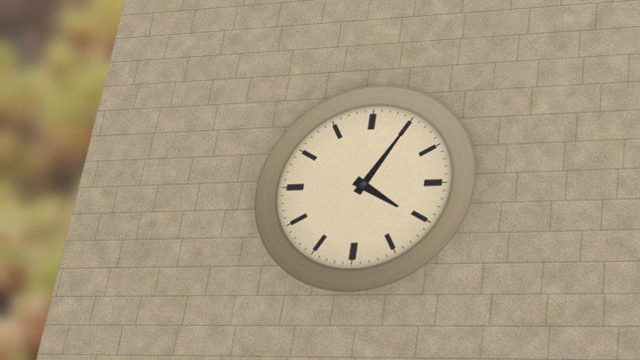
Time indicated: **4:05**
